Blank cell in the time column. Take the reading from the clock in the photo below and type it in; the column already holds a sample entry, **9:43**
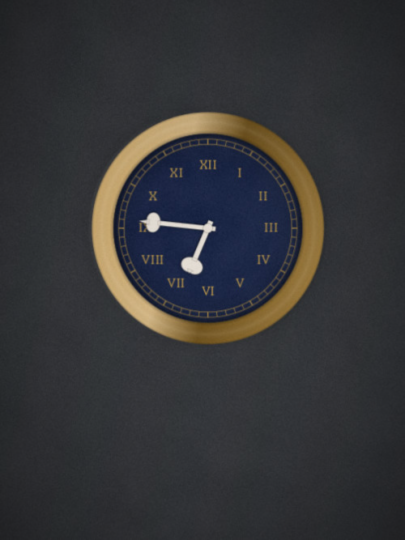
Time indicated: **6:46**
